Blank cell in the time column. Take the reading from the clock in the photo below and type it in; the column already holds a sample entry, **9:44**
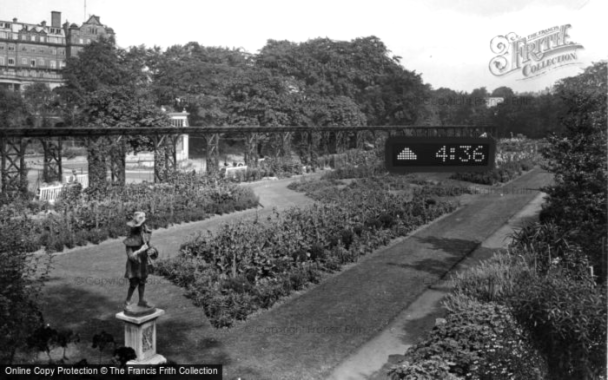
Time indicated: **4:36**
